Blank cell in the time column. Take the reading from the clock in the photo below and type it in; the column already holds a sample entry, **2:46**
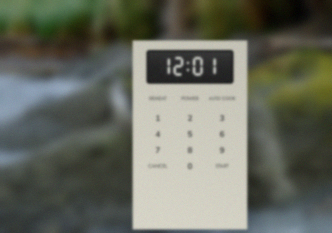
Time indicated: **12:01**
